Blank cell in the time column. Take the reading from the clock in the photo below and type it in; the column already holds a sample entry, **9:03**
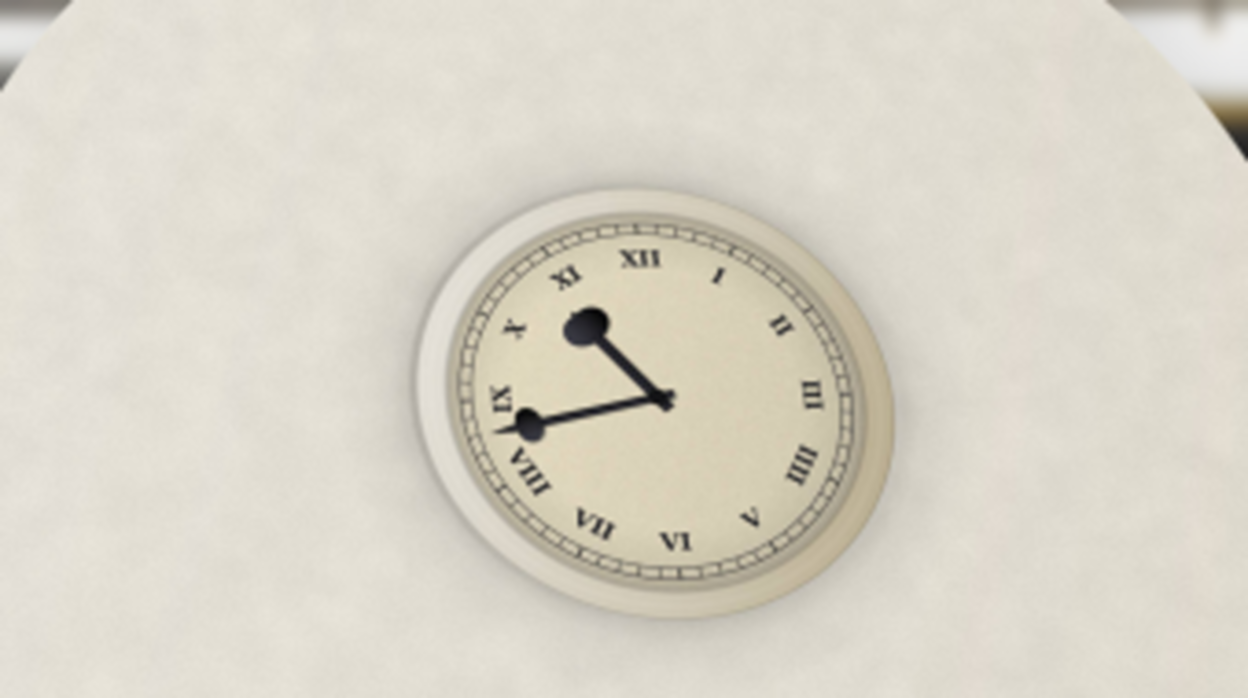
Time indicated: **10:43**
